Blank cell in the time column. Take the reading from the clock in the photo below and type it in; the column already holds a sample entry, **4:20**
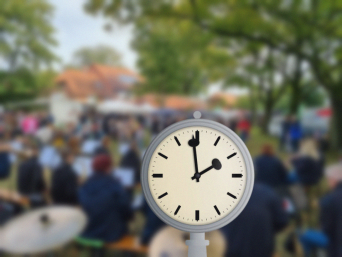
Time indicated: **1:59**
